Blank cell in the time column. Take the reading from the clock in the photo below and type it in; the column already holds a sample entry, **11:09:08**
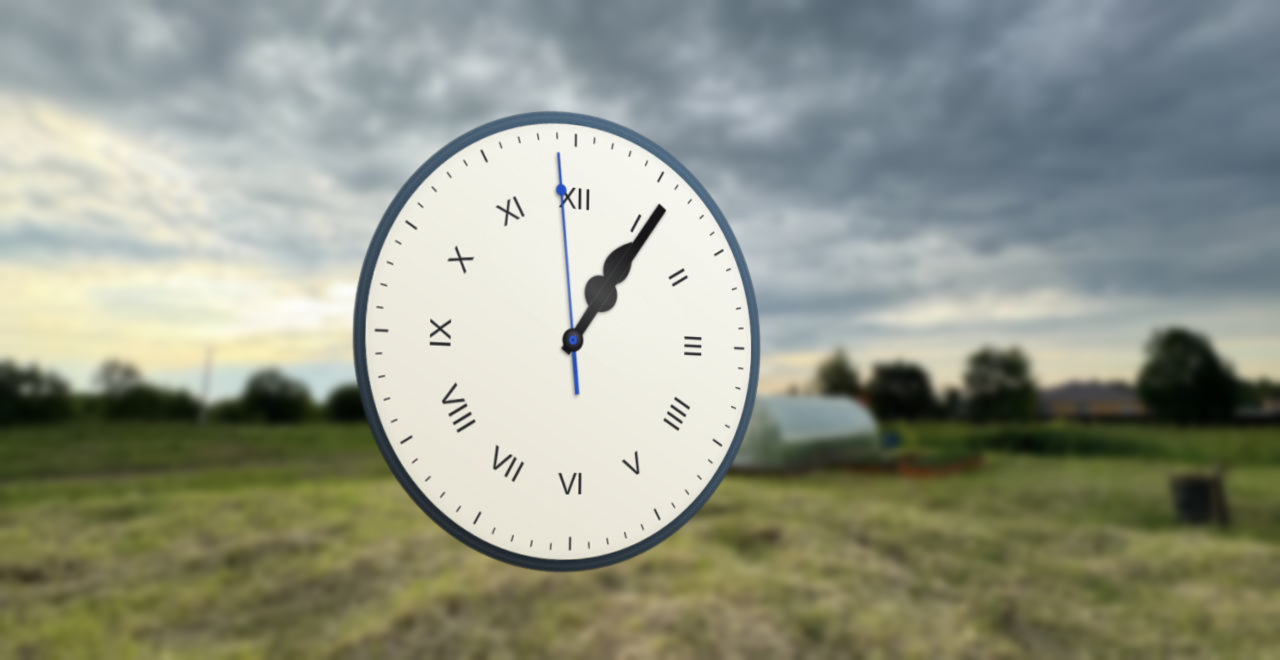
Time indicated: **1:05:59**
